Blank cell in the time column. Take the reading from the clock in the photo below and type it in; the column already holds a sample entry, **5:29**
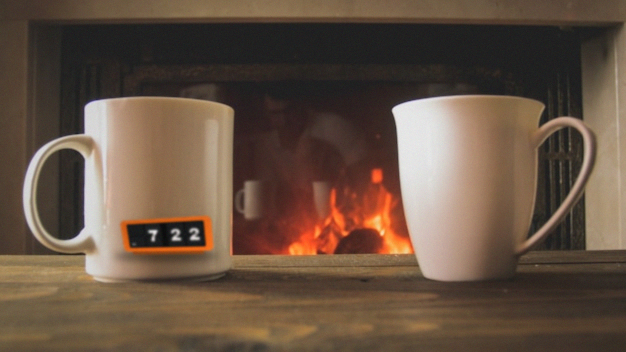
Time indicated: **7:22**
